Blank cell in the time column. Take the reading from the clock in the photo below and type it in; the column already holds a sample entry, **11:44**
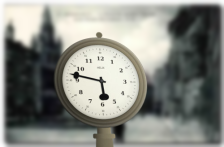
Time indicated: **5:47**
